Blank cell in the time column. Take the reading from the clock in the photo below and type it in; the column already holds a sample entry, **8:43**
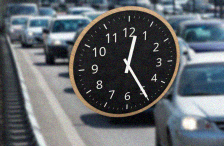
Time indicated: **12:25**
